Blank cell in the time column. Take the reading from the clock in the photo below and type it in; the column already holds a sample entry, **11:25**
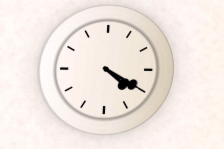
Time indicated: **4:20**
